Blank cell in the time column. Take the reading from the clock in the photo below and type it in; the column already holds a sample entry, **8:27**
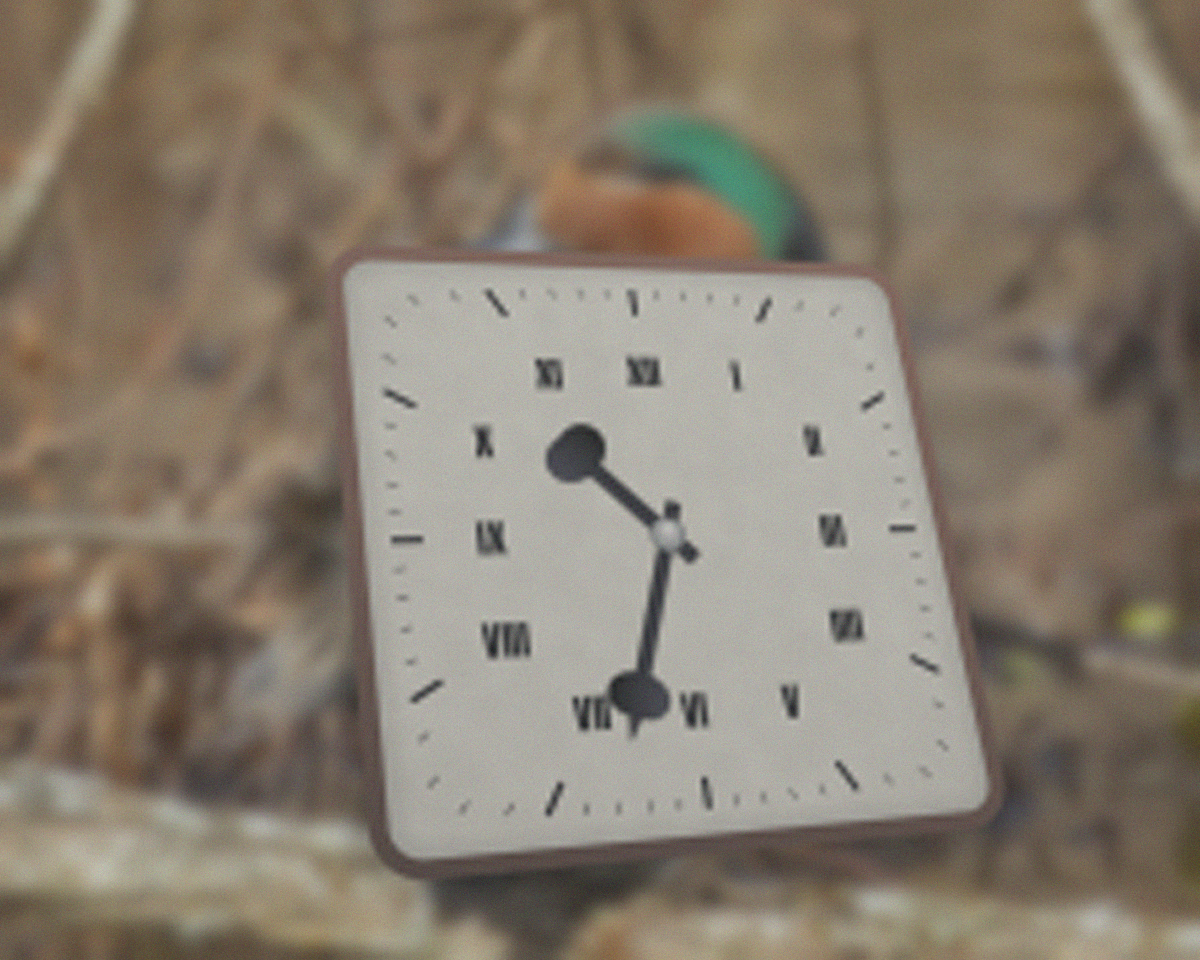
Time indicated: **10:33**
